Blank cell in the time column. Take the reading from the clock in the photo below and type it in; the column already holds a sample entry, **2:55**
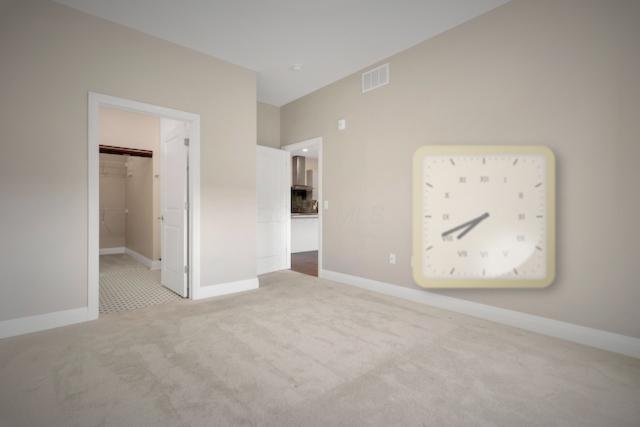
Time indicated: **7:41**
